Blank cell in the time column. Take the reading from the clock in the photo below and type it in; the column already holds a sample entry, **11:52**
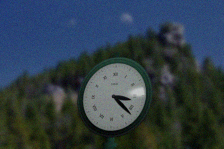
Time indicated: **3:22**
